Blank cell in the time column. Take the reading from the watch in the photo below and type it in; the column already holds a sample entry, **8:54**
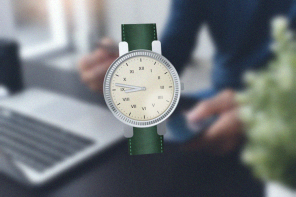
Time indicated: **8:47**
